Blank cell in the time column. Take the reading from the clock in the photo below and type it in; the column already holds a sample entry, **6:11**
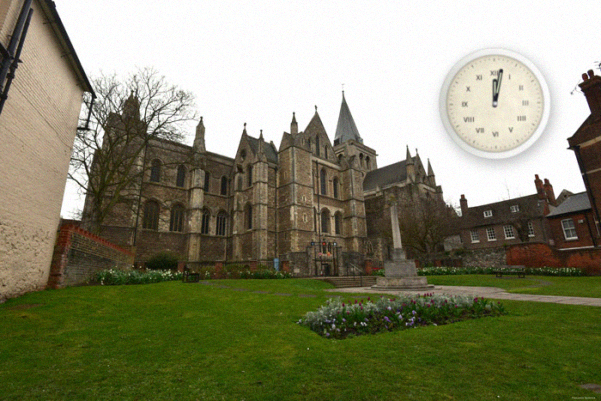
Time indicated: **12:02**
